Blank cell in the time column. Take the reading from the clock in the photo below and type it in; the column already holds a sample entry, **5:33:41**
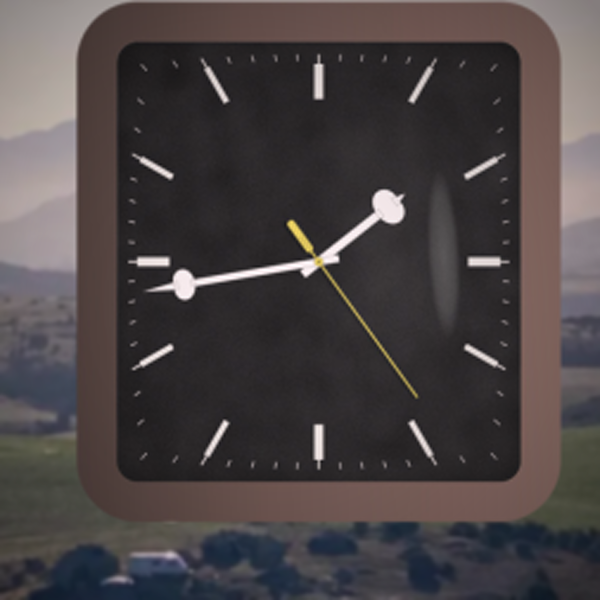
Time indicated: **1:43:24**
